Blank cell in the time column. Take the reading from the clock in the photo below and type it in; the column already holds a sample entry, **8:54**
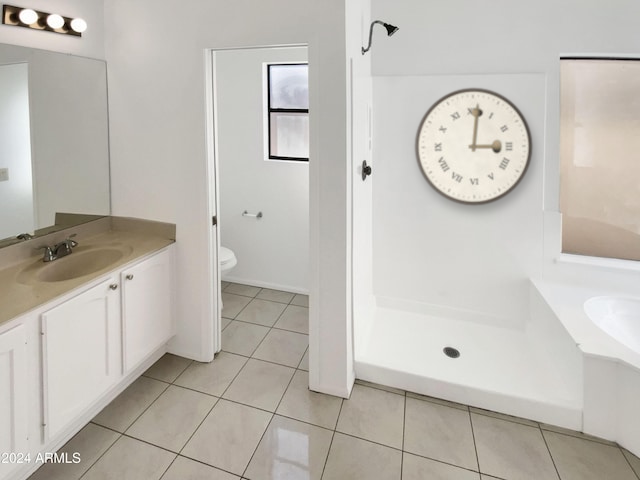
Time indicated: **3:01**
